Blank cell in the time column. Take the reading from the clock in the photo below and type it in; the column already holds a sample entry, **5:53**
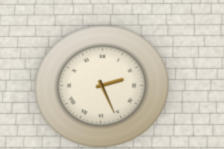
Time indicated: **2:26**
